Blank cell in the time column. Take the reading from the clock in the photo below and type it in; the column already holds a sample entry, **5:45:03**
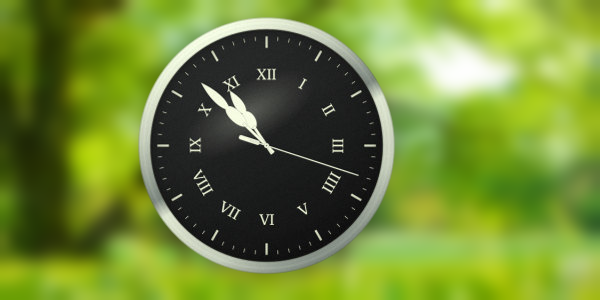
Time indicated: **10:52:18**
